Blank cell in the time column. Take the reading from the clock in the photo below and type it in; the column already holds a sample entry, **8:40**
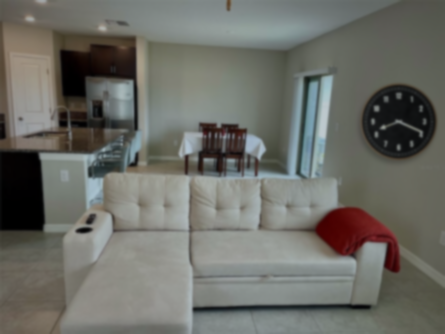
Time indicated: **8:19**
